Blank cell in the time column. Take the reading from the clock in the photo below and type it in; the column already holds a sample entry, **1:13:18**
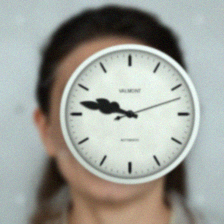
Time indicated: **9:47:12**
